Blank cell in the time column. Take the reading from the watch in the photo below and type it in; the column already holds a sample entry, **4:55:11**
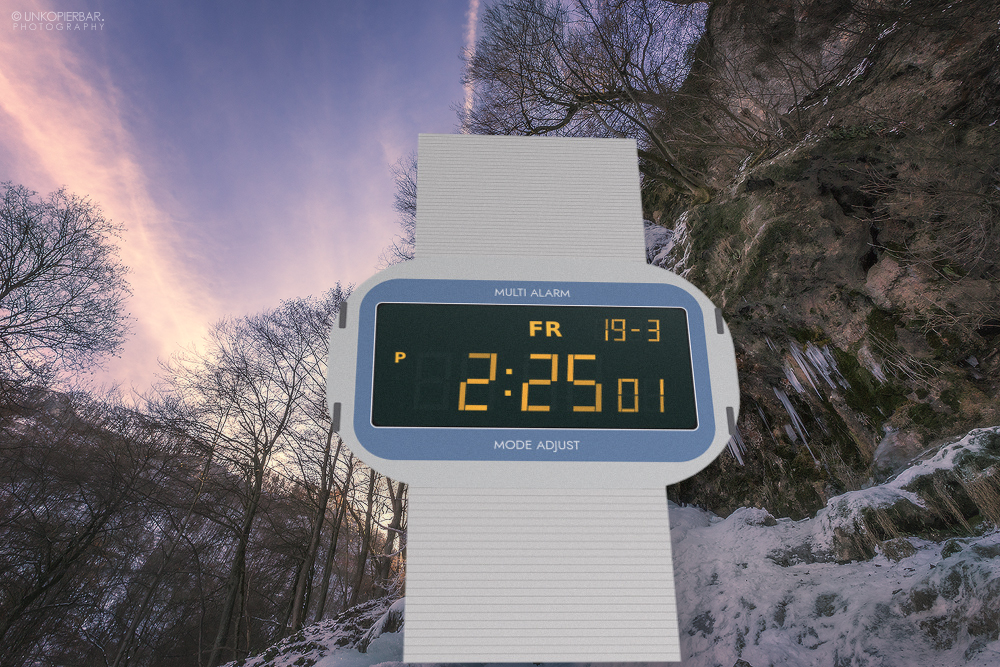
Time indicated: **2:25:01**
